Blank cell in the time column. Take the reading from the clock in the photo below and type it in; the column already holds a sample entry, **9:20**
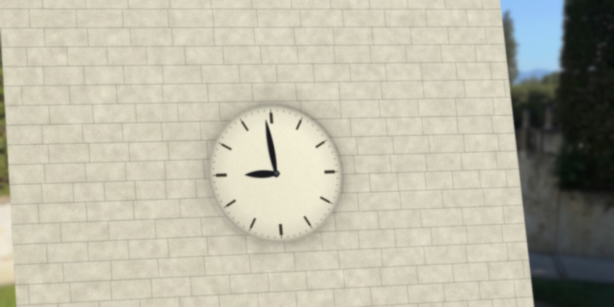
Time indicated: **8:59**
